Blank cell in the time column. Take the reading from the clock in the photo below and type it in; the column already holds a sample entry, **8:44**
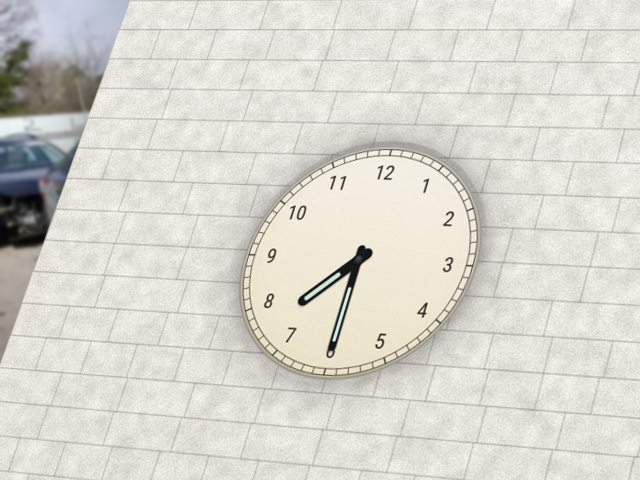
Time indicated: **7:30**
